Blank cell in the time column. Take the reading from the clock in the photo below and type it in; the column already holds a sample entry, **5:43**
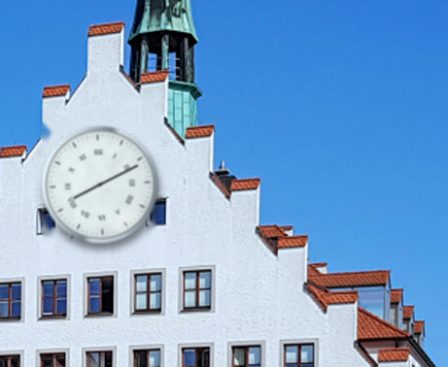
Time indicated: **8:11**
